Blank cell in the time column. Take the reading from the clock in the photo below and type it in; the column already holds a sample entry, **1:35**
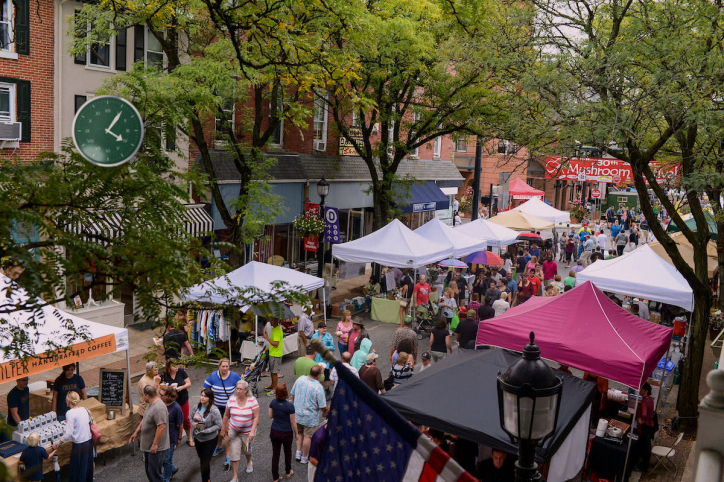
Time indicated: **4:06**
